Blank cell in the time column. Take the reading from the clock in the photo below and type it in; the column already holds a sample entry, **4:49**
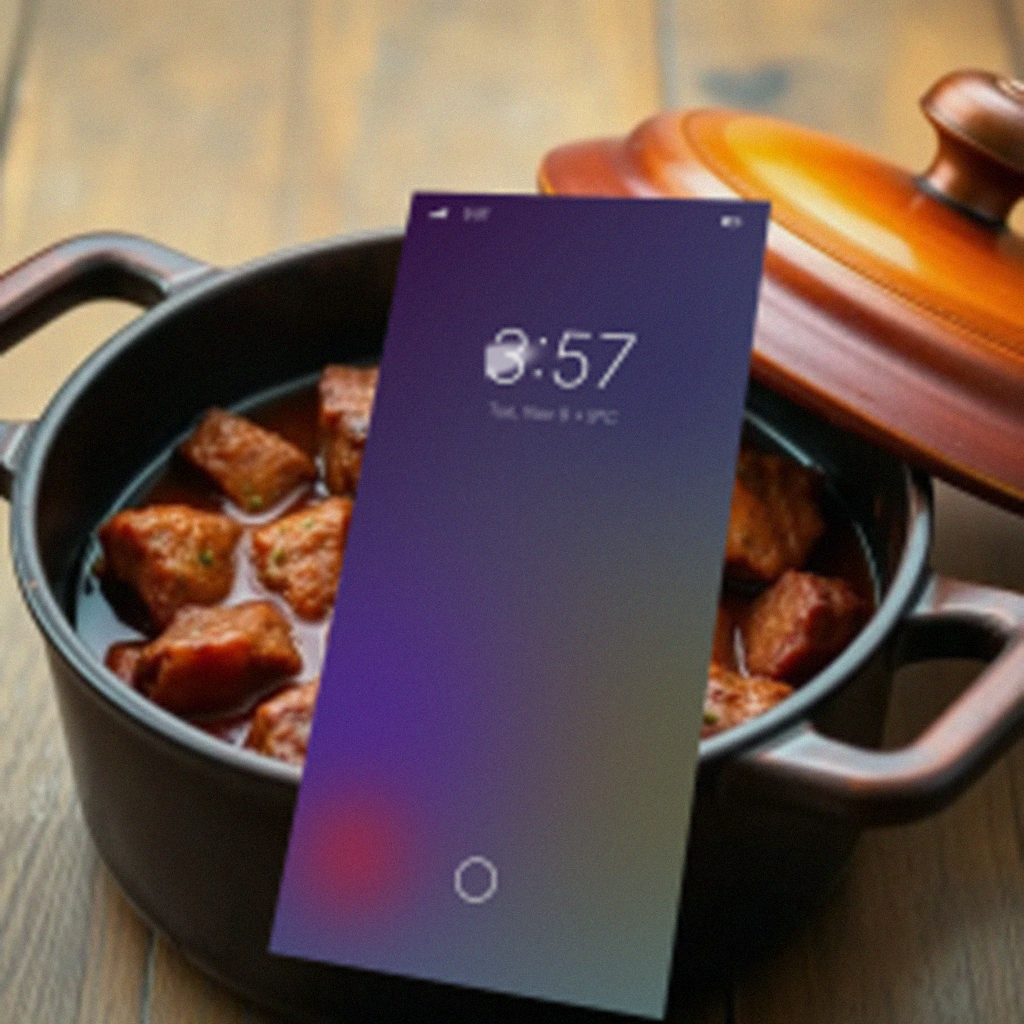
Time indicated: **3:57**
